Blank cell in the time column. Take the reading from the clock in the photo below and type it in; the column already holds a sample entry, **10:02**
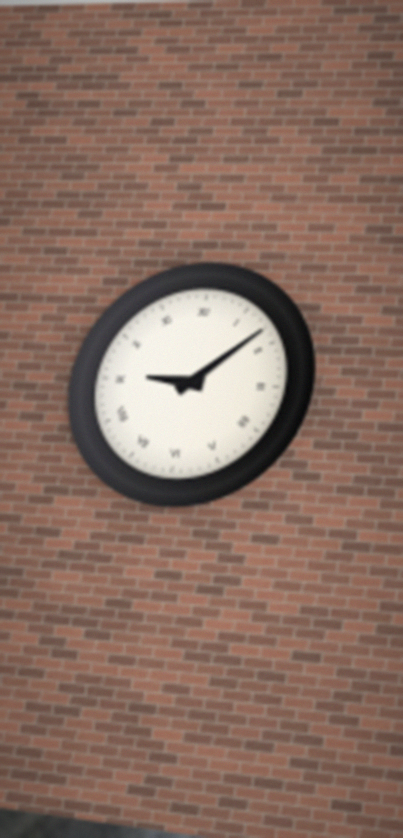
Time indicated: **9:08**
